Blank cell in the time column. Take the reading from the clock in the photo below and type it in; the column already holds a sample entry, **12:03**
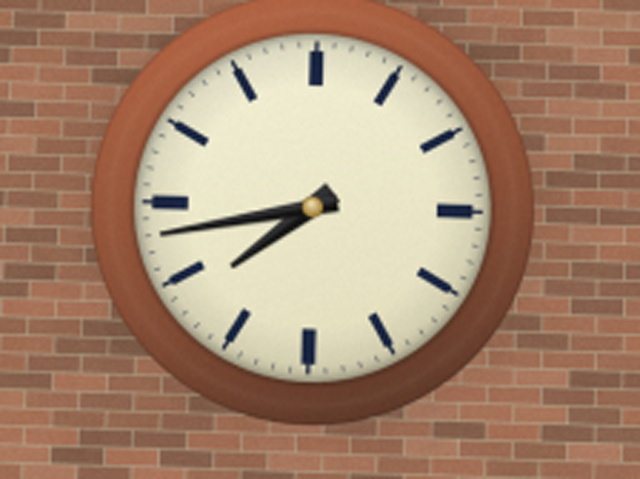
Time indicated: **7:43**
